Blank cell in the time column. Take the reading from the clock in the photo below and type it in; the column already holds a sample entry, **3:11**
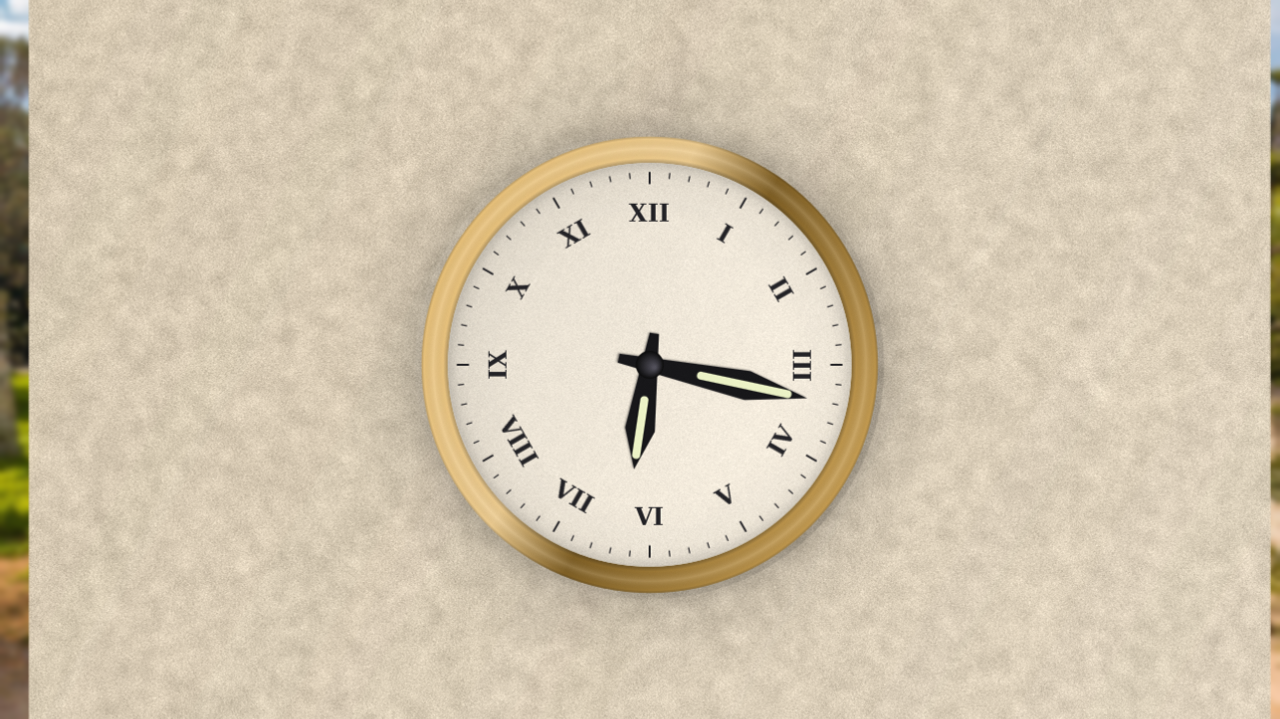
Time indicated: **6:17**
